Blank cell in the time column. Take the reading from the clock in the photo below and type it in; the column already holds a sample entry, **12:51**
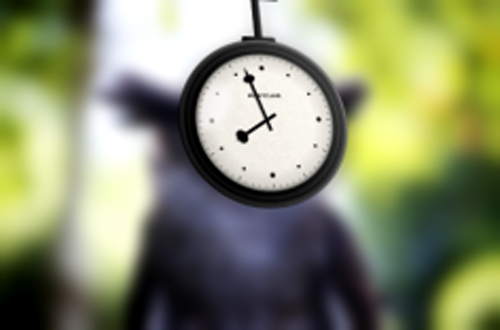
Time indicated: **7:57**
